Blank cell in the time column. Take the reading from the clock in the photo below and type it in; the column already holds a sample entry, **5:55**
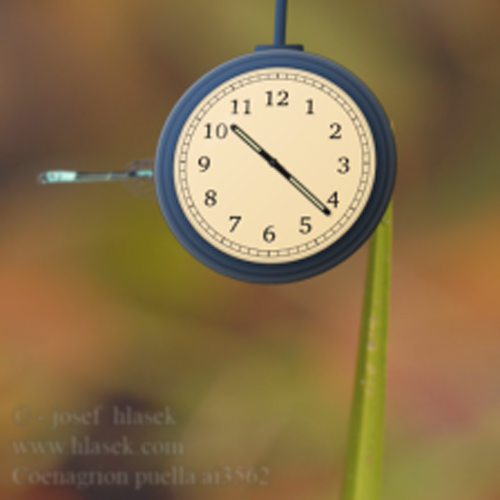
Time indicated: **10:22**
